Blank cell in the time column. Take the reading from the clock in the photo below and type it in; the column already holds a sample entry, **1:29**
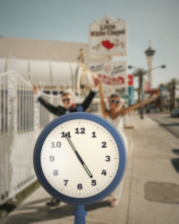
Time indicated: **4:55**
